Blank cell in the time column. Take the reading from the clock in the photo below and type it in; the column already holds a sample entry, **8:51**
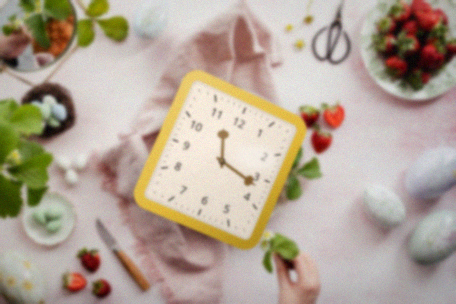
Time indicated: **11:17**
